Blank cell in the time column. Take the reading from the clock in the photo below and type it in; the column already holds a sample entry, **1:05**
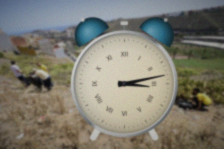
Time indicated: **3:13**
